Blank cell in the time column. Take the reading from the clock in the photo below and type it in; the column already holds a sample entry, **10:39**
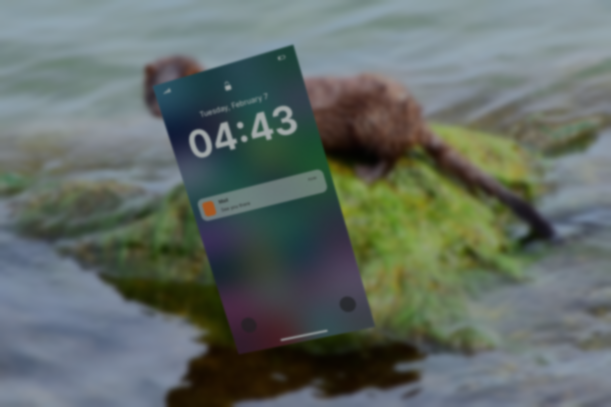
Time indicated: **4:43**
